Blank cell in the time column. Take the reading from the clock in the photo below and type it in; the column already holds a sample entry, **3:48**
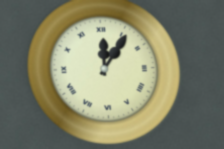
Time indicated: **12:06**
